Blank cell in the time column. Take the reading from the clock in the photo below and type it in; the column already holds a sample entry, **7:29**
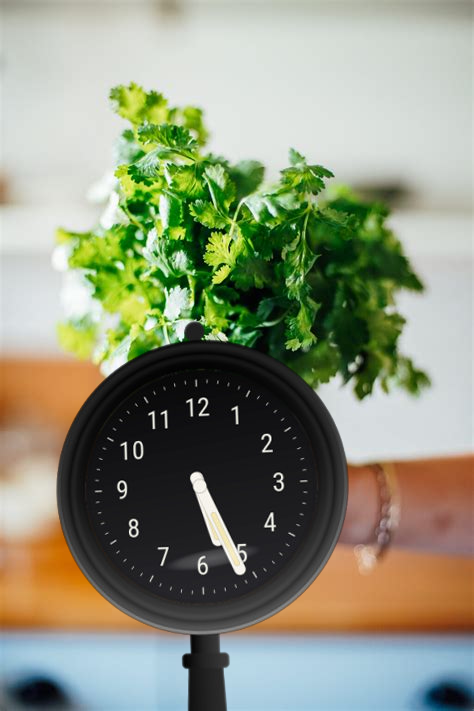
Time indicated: **5:26**
